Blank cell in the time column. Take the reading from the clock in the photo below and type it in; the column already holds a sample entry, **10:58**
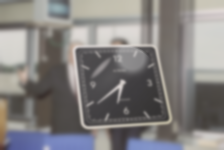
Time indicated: **6:39**
